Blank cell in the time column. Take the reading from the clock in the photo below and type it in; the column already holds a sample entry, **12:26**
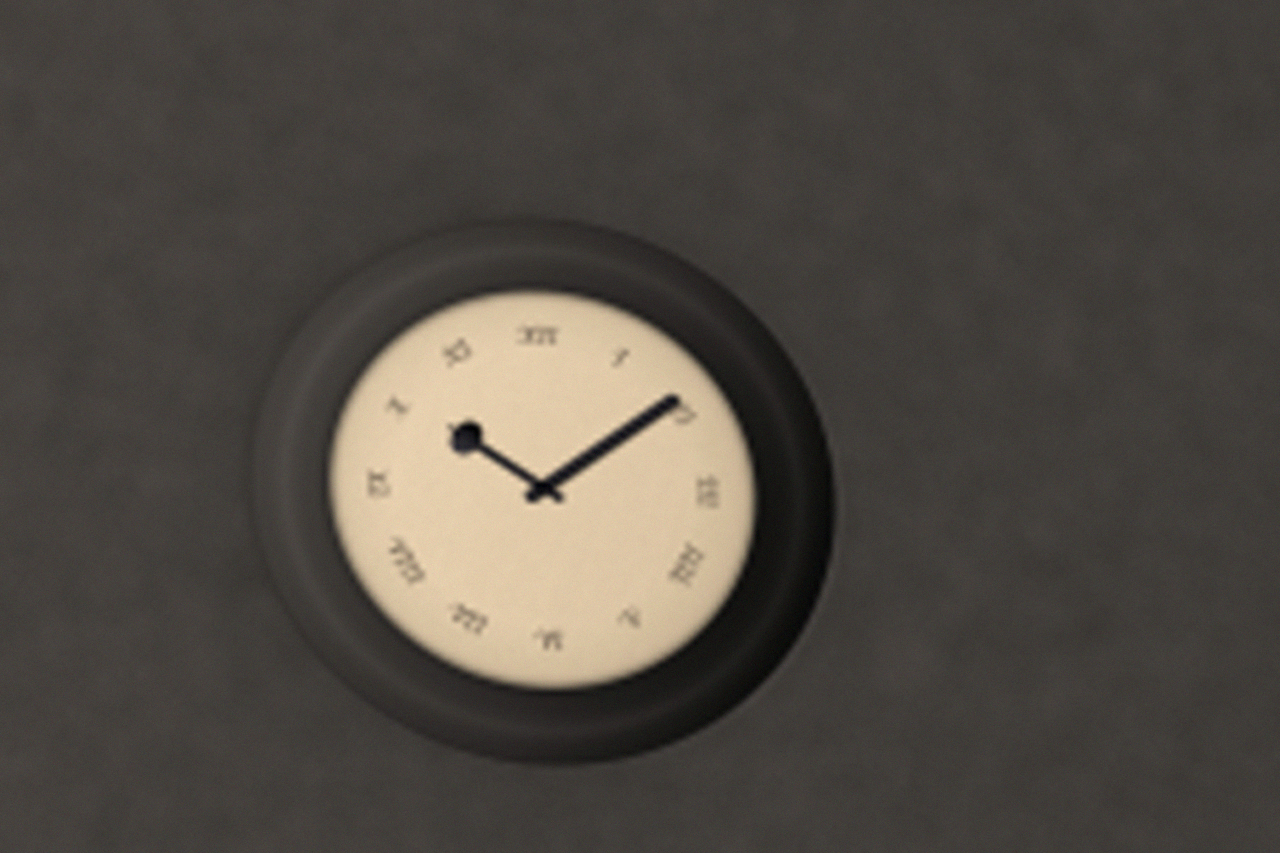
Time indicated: **10:09**
